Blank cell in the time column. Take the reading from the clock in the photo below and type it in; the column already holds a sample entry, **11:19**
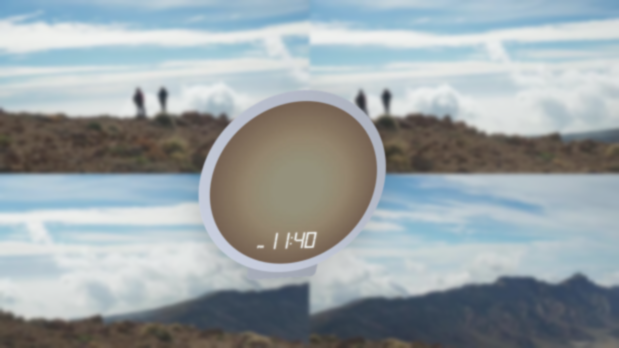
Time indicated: **11:40**
